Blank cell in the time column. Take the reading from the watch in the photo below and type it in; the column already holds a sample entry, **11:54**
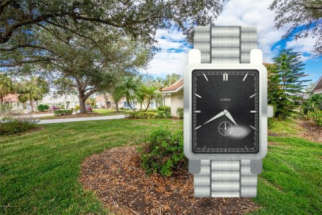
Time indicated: **4:40**
